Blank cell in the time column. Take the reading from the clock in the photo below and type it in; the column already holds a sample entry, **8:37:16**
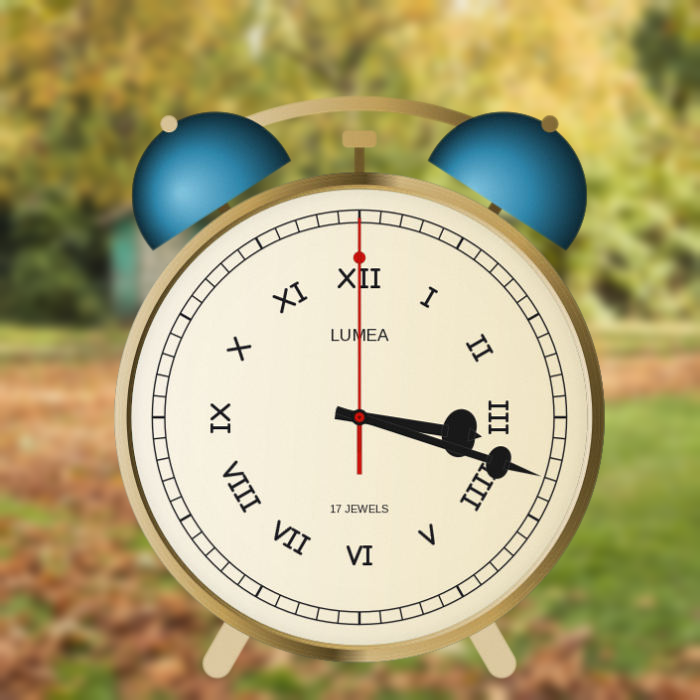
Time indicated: **3:18:00**
